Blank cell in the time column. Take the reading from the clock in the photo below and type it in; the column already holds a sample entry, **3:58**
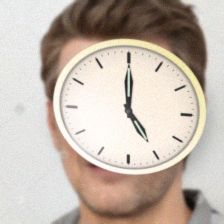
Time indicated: **5:00**
